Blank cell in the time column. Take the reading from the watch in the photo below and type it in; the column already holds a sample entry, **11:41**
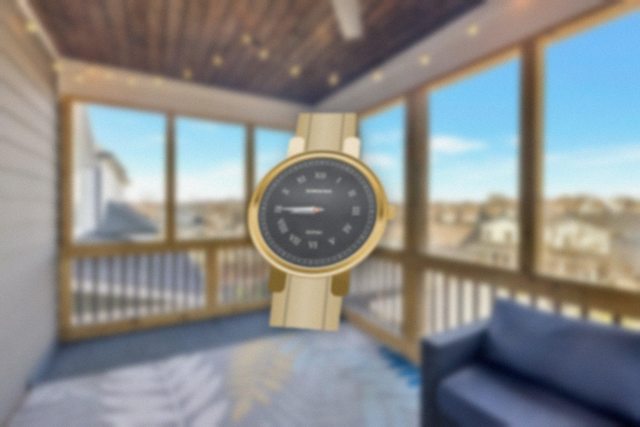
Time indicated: **8:45**
